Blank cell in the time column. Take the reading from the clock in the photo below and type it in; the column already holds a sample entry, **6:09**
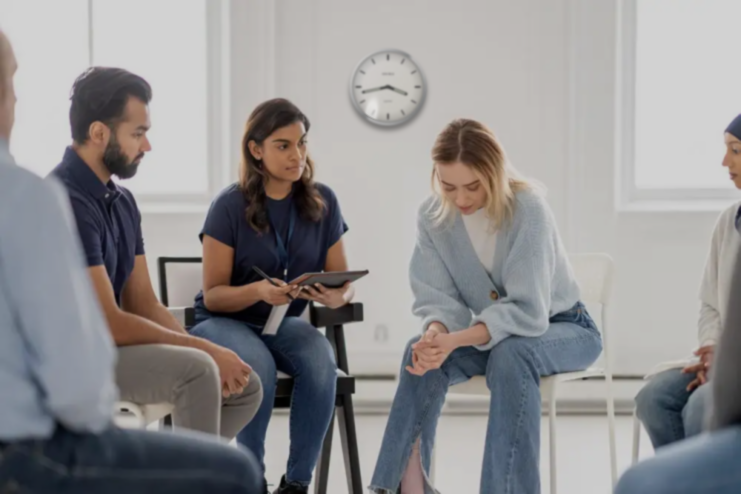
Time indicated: **3:43**
